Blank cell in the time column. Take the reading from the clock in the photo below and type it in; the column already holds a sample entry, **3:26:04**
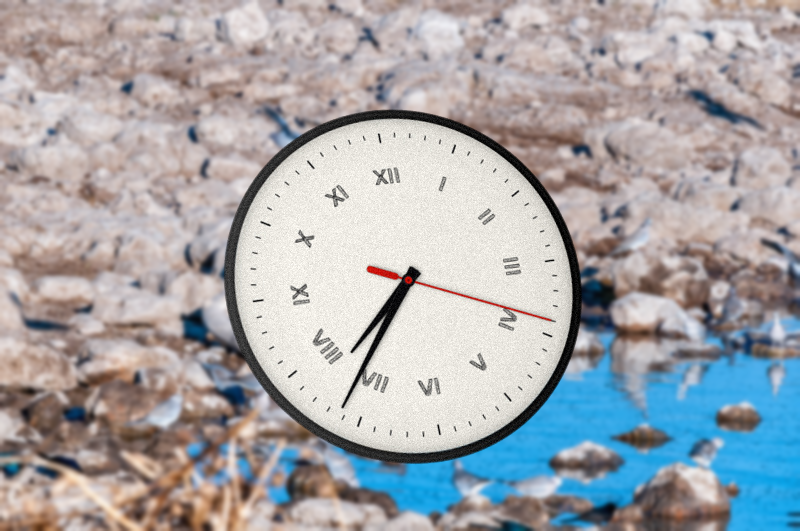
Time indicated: **7:36:19**
